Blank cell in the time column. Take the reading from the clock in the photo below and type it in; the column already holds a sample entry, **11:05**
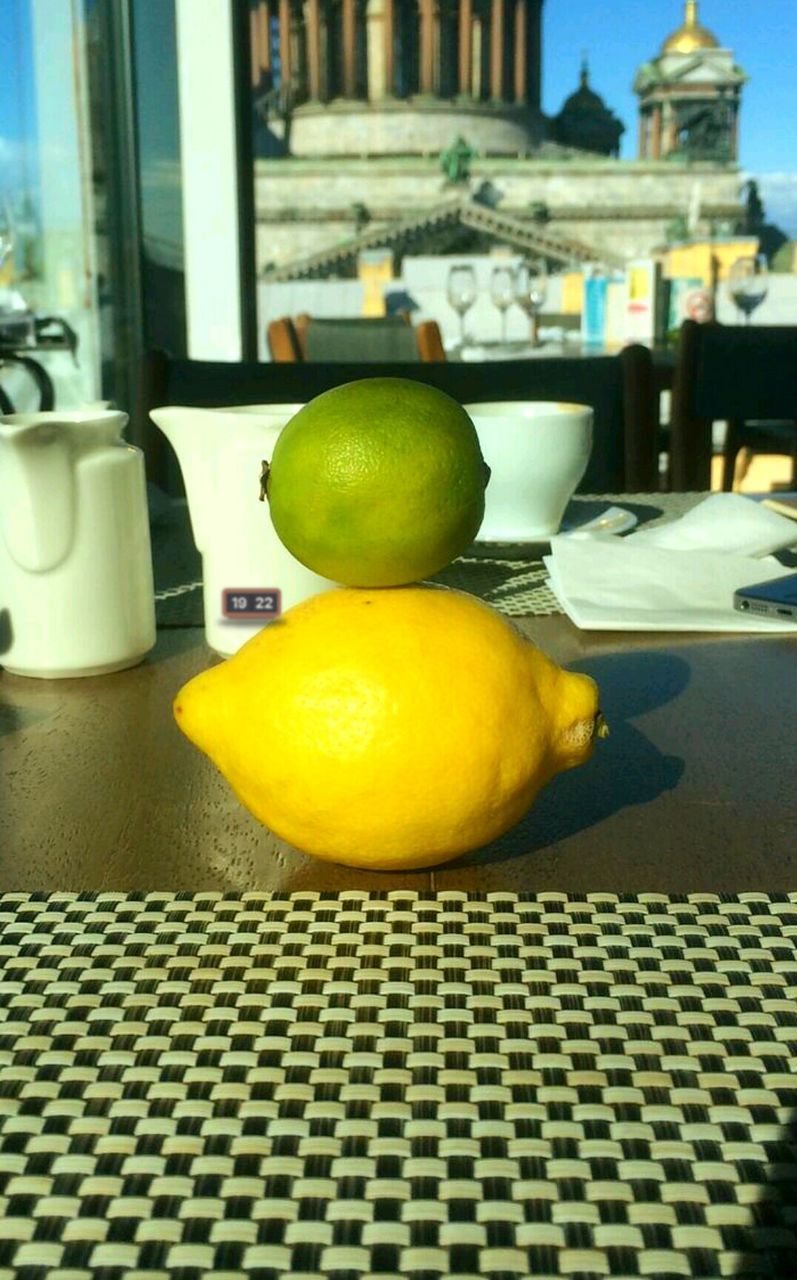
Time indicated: **19:22**
